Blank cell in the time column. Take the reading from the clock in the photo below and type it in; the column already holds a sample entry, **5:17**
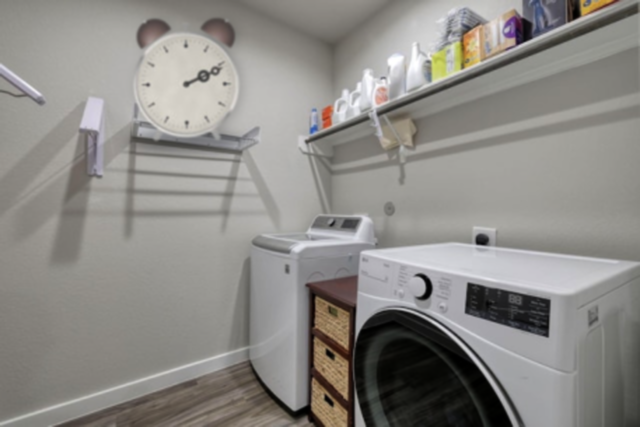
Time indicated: **2:11**
